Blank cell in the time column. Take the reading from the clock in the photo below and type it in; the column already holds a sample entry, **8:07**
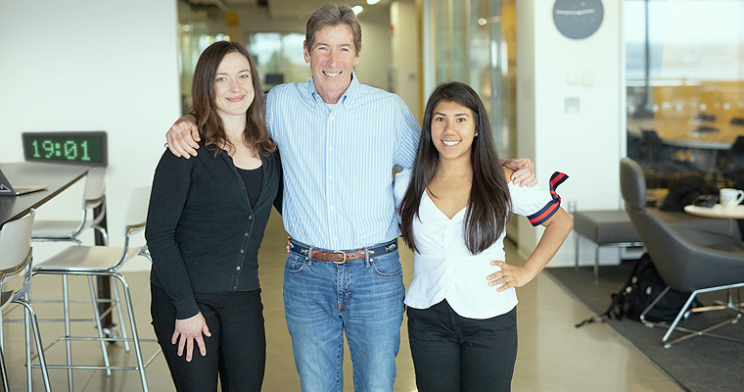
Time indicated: **19:01**
